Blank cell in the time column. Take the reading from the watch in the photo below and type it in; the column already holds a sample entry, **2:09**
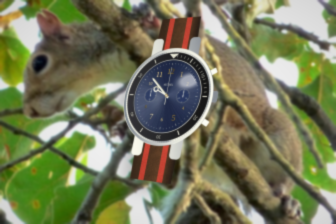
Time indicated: **9:52**
